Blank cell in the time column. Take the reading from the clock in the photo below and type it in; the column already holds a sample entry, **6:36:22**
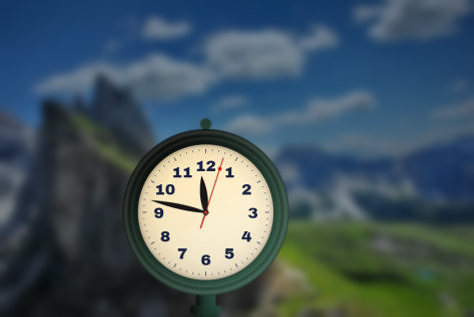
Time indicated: **11:47:03**
